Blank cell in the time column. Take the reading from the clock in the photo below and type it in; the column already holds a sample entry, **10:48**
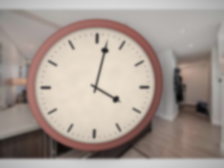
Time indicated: **4:02**
